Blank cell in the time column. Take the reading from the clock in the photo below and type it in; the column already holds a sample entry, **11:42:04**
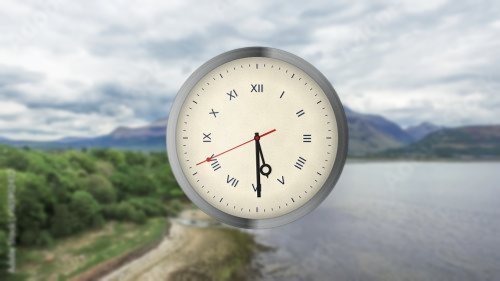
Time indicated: **5:29:41**
